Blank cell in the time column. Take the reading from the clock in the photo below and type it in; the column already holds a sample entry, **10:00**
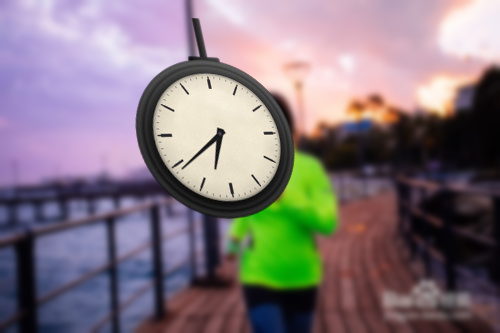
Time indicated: **6:39**
